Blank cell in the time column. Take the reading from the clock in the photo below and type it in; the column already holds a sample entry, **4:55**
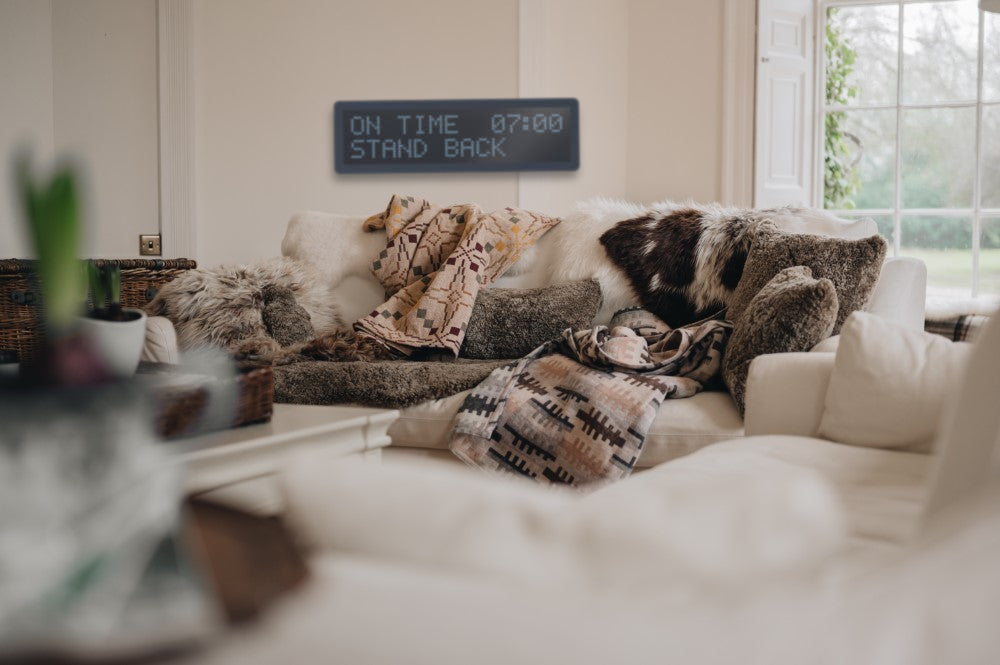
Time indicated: **7:00**
